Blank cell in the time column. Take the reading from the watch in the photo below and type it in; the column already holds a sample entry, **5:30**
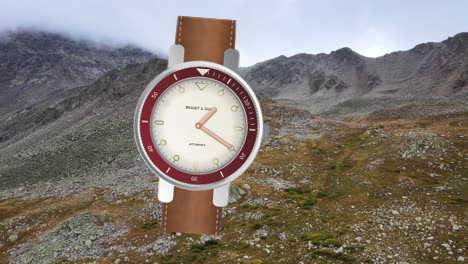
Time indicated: **1:20**
